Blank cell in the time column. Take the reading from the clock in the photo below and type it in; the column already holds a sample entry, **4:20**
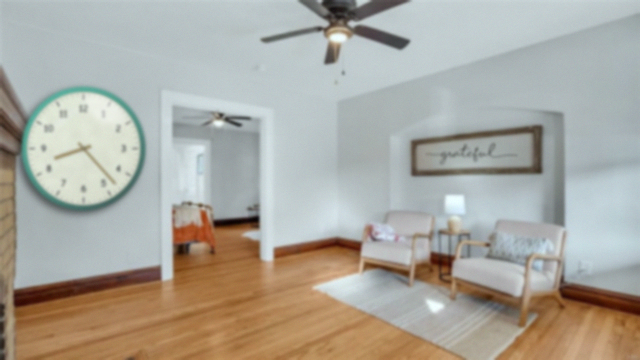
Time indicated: **8:23**
